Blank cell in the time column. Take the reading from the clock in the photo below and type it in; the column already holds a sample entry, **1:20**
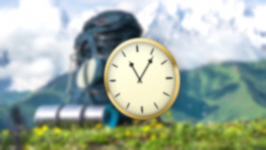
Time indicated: **11:06**
